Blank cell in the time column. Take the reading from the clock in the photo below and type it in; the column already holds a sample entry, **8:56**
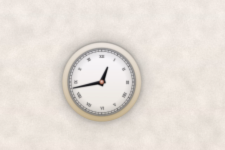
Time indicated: **12:43**
